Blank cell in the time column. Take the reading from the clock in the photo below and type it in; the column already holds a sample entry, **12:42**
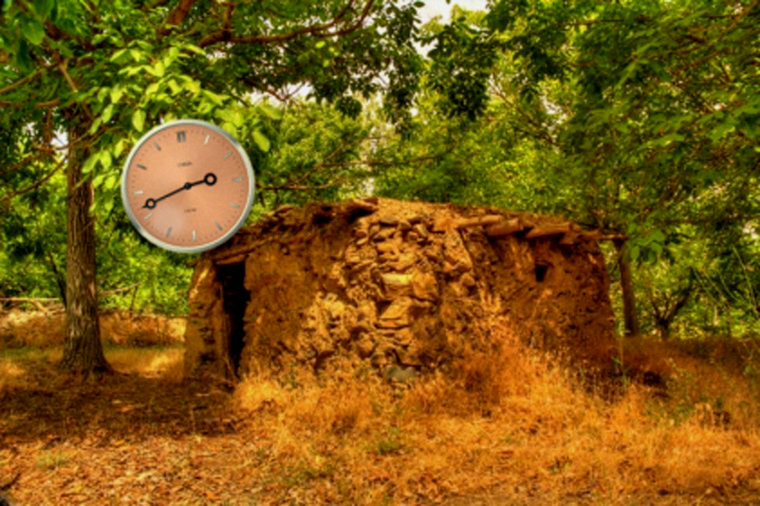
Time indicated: **2:42**
